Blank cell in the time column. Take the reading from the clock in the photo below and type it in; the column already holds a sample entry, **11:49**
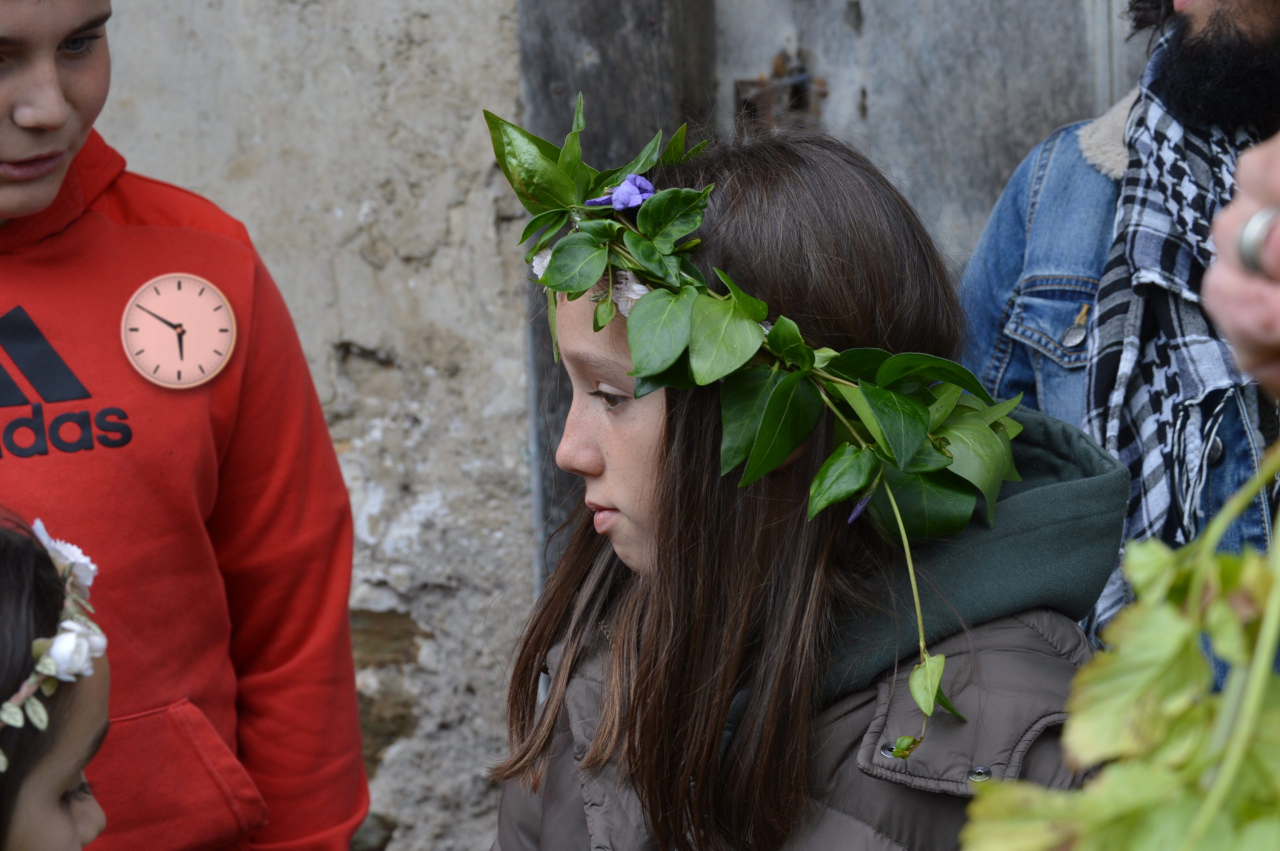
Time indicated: **5:50**
